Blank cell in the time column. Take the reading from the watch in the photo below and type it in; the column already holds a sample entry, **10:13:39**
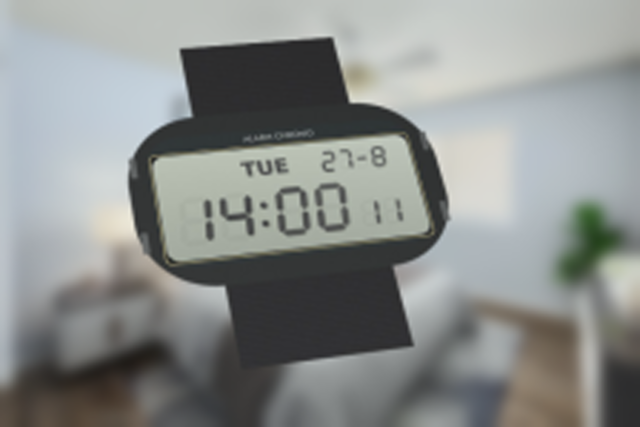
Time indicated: **14:00:11**
